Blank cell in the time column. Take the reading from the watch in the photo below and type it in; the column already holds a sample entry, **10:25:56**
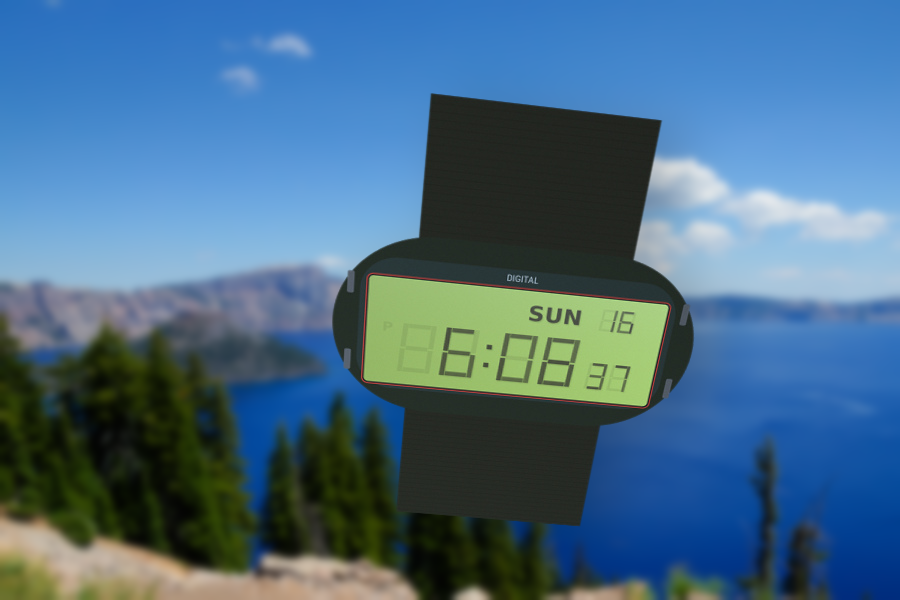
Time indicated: **6:08:37**
